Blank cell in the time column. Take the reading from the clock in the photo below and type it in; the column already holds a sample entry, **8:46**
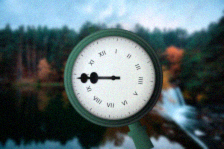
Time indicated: **9:49**
